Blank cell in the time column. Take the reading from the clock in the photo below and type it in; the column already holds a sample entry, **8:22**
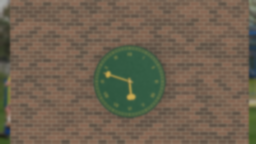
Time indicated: **5:48**
